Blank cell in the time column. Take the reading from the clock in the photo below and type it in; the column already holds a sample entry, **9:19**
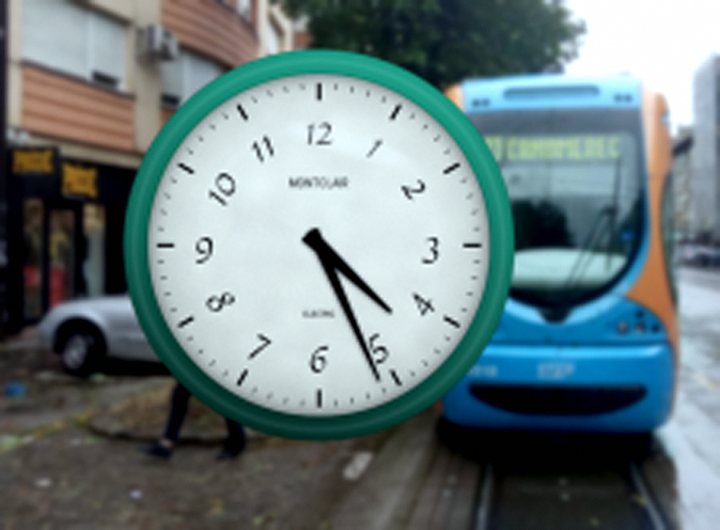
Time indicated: **4:26**
